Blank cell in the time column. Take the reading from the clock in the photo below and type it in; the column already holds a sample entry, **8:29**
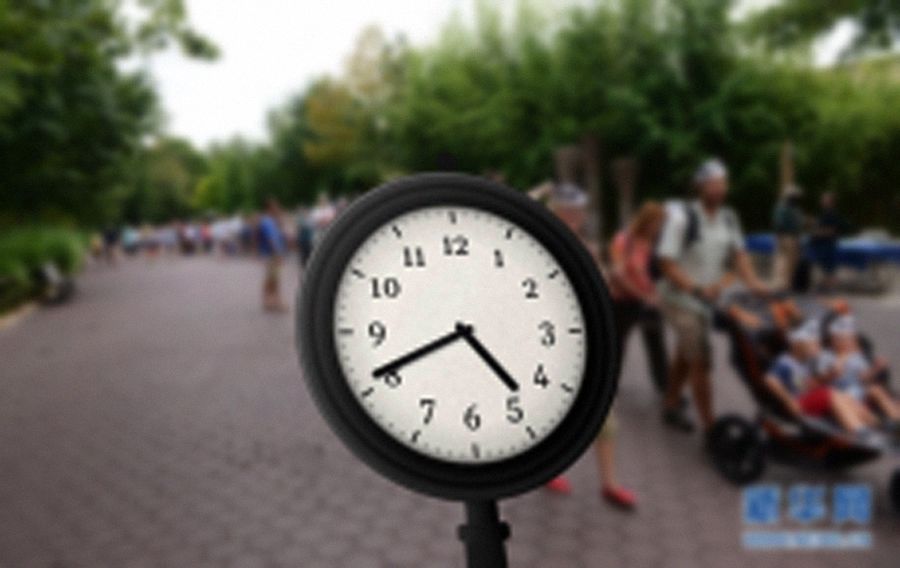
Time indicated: **4:41**
